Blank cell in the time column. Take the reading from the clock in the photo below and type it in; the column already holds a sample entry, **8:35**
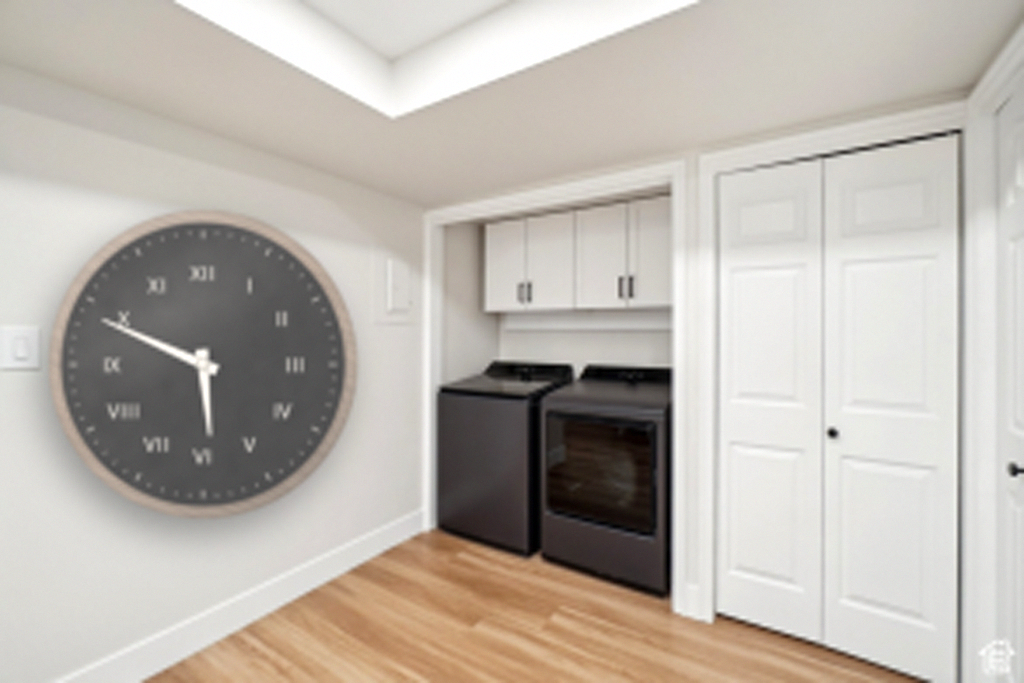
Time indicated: **5:49**
